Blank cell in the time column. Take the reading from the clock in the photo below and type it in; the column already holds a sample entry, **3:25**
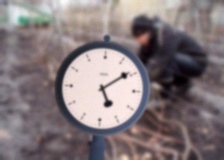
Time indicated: **5:09**
